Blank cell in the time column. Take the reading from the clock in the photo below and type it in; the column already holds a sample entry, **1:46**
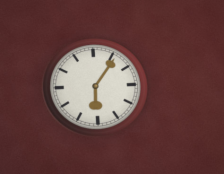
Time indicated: **6:06**
